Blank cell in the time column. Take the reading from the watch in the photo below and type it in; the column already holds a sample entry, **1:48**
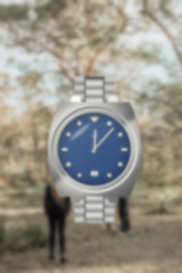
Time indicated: **12:07**
